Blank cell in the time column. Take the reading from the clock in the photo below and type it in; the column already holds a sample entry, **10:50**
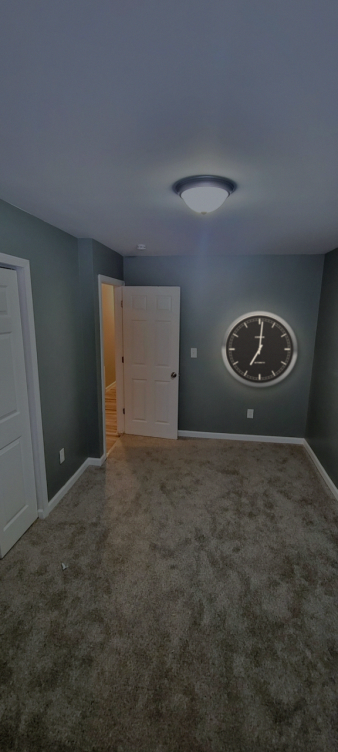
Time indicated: **7:01**
